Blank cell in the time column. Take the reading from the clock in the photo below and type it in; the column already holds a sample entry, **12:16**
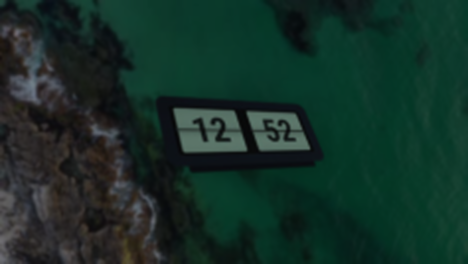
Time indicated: **12:52**
